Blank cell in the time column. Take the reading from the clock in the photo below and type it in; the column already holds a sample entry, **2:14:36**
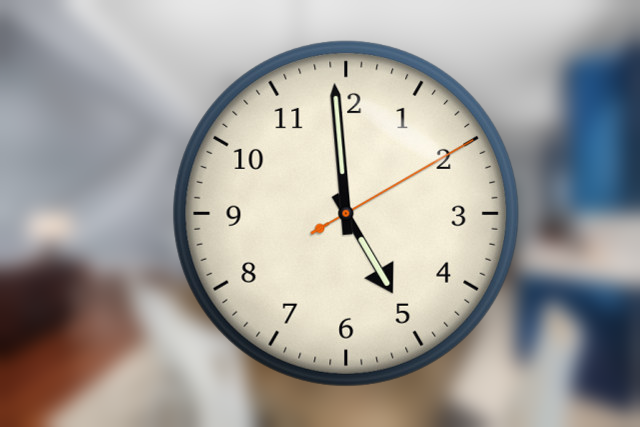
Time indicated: **4:59:10**
